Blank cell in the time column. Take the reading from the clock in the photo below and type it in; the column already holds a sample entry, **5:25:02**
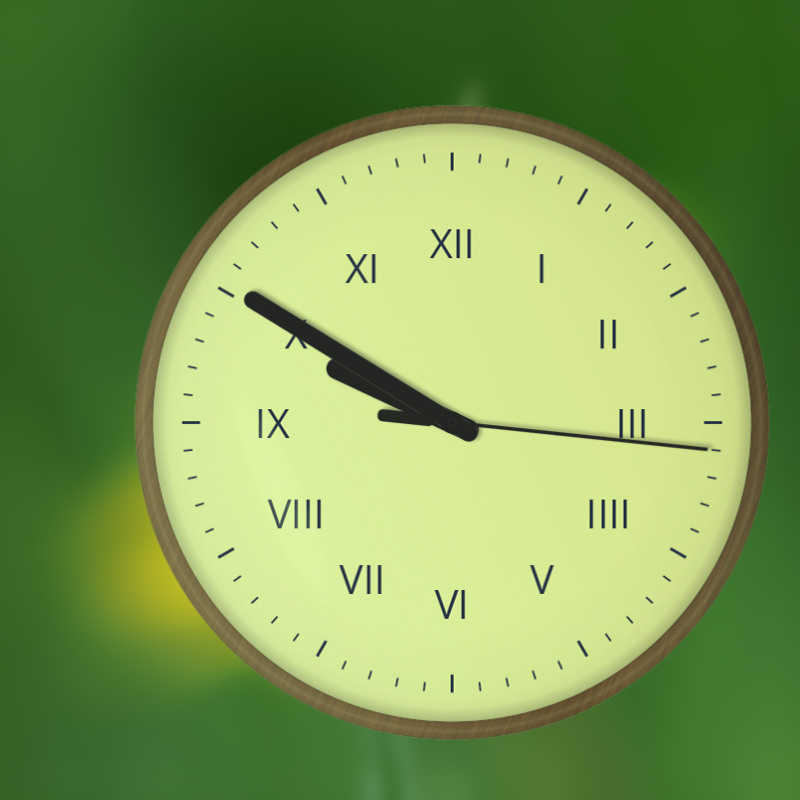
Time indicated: **9:50:16**
